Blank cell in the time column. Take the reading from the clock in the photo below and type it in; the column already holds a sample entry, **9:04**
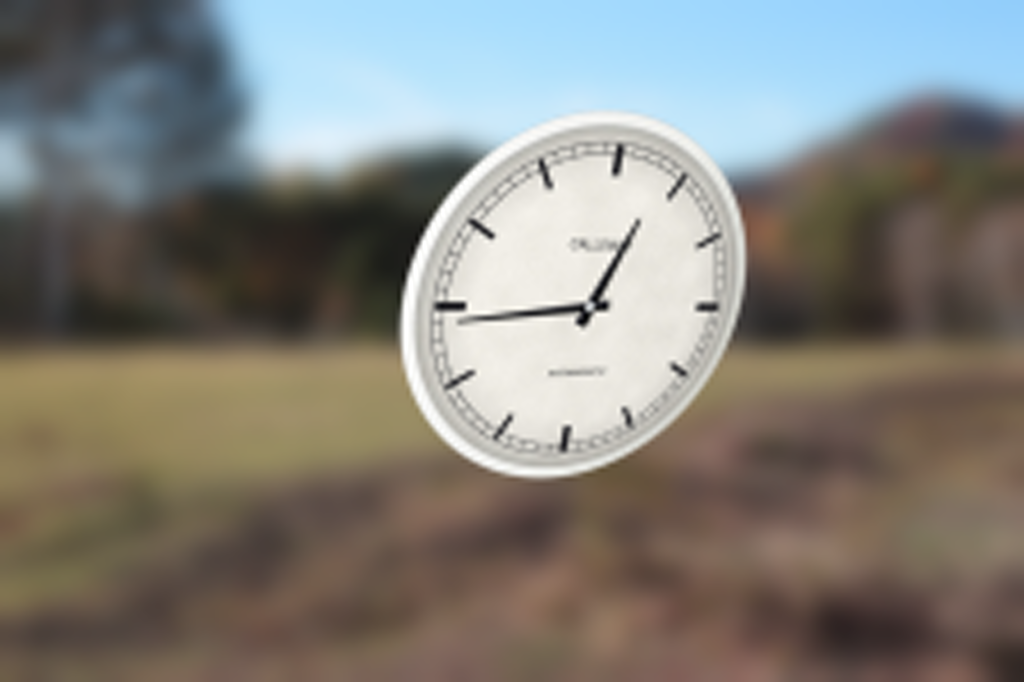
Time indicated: **12:44**
